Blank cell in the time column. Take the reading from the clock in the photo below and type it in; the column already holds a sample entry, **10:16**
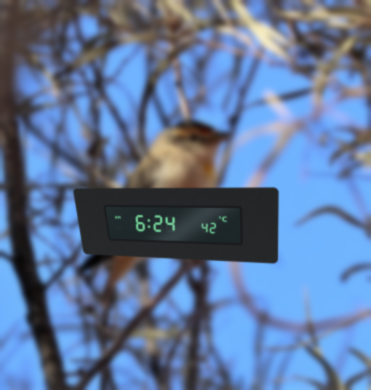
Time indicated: **6:24**
